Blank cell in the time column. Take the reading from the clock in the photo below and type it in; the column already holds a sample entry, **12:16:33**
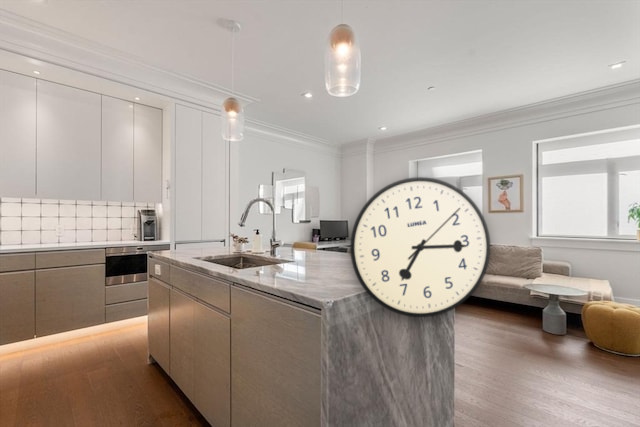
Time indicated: **7:16:09**
